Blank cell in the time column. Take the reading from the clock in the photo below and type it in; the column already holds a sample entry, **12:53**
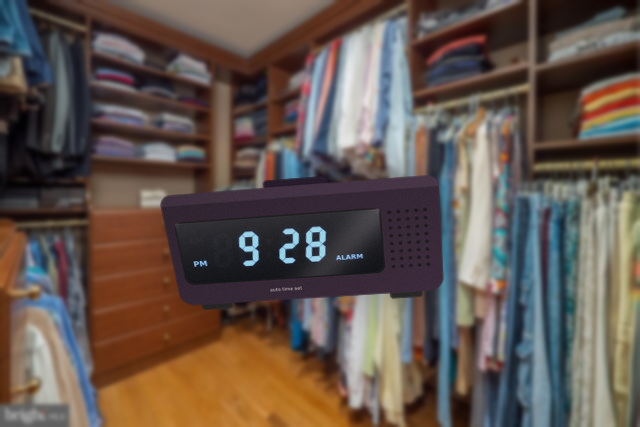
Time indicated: **9:28**
